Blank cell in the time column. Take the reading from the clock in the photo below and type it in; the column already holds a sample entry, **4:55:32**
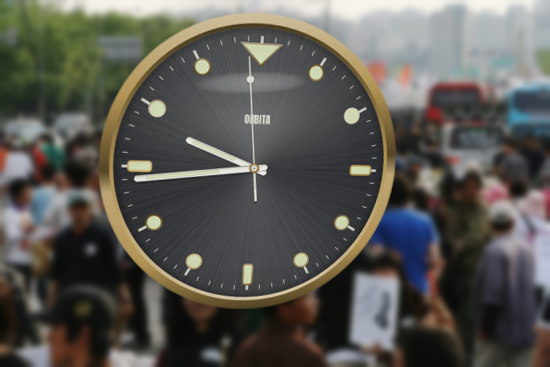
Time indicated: **9:43:59**
